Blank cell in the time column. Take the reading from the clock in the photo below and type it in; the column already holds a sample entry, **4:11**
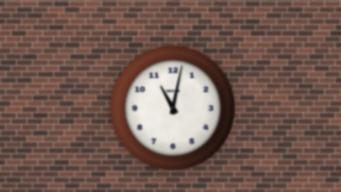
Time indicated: **11:02**
